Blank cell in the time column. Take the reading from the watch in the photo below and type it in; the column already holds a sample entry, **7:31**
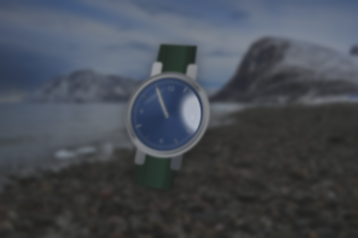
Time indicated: **10:55**
